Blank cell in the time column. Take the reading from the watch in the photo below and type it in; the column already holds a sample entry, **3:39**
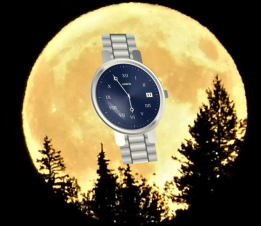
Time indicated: **5:55**
